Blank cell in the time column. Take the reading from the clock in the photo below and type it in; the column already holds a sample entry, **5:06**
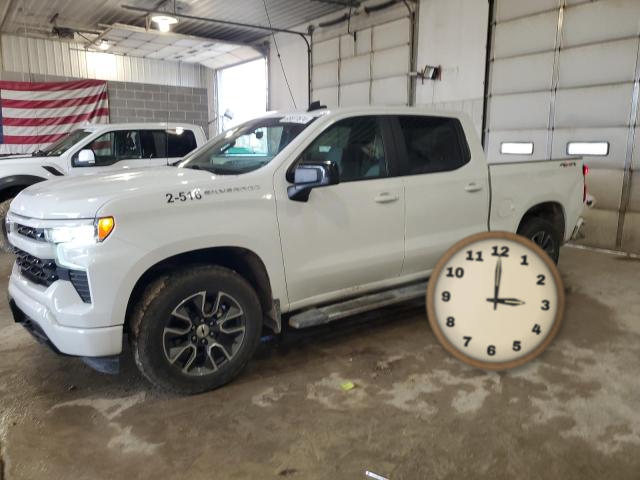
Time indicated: **3:00**
